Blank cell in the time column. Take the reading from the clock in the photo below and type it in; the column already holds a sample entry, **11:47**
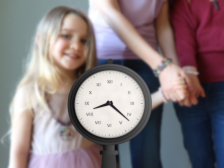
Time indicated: **8:22**
